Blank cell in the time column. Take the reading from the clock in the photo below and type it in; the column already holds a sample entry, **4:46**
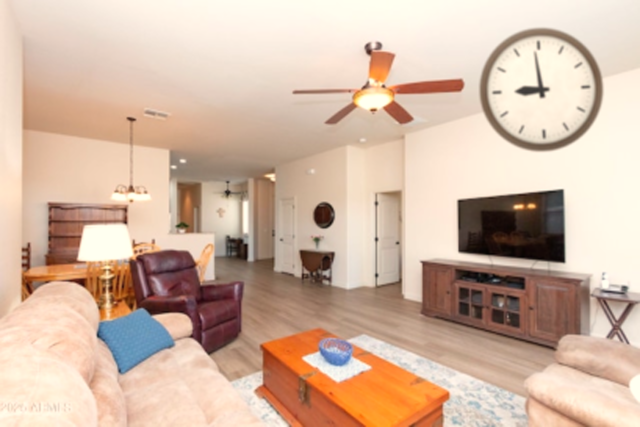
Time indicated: **8:59**
